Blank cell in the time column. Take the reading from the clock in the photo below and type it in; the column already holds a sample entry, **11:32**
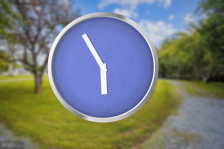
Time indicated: **5:55**
